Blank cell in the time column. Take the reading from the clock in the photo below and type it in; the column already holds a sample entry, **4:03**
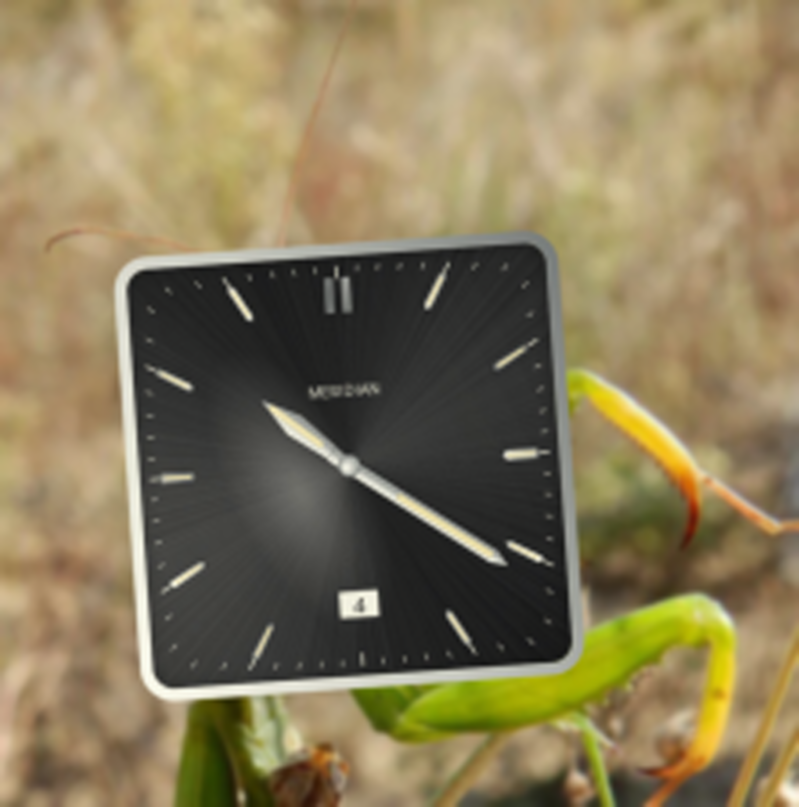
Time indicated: **10:21**
